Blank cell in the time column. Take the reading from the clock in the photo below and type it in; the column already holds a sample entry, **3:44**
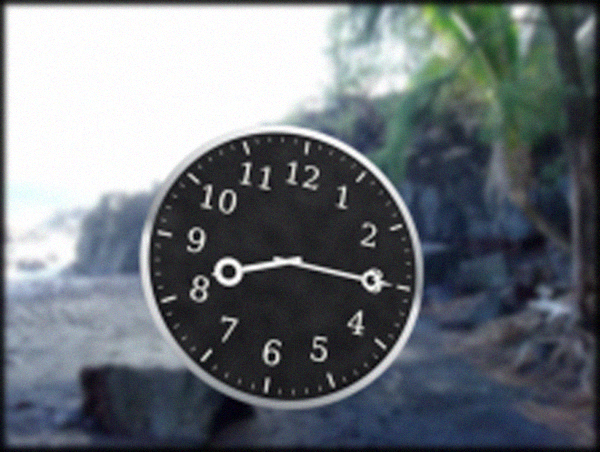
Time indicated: **8:15**
